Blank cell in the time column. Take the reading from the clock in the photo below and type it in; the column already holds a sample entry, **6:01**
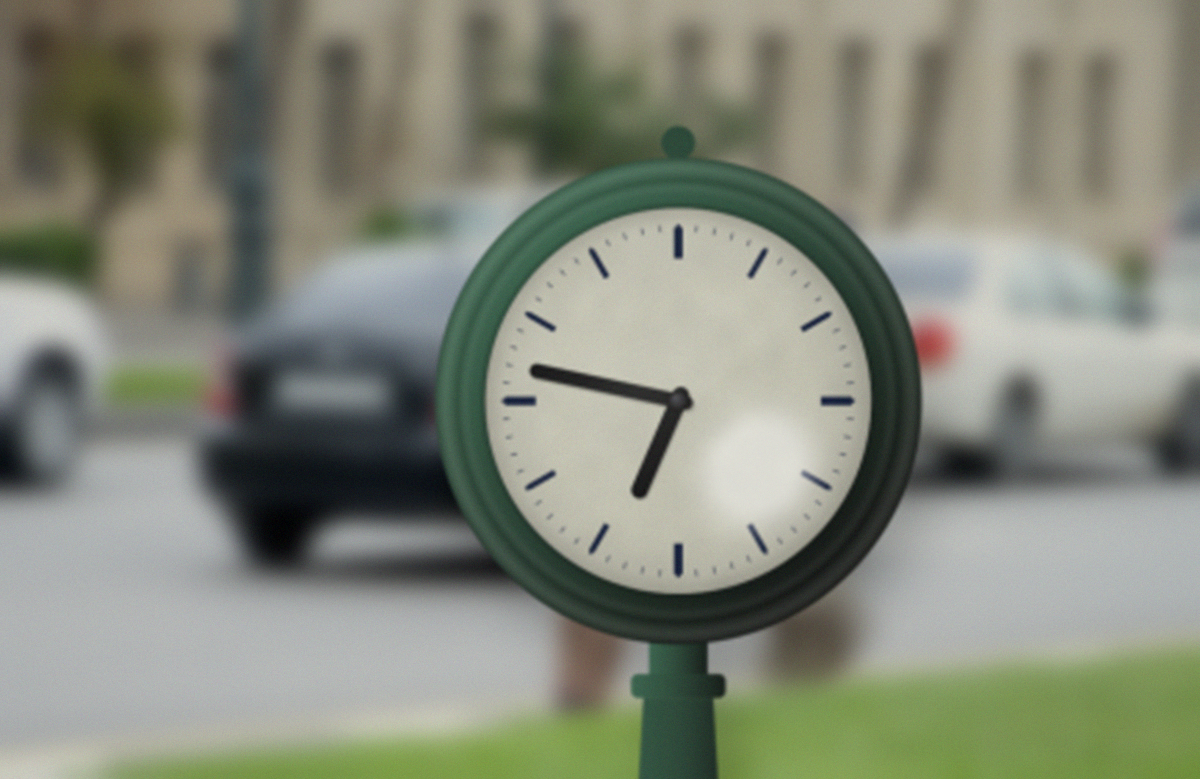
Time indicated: **6:47**
